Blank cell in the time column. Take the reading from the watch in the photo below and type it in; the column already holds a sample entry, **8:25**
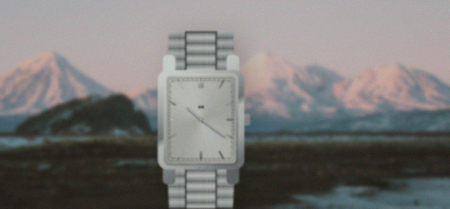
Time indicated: **10:21**
